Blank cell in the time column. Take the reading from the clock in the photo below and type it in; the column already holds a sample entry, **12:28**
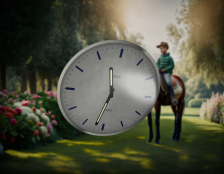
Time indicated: **11:32**
